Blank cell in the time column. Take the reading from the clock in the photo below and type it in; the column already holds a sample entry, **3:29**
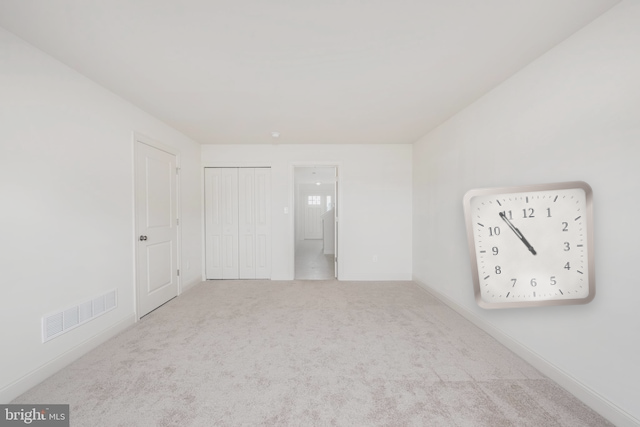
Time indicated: **10:54**
